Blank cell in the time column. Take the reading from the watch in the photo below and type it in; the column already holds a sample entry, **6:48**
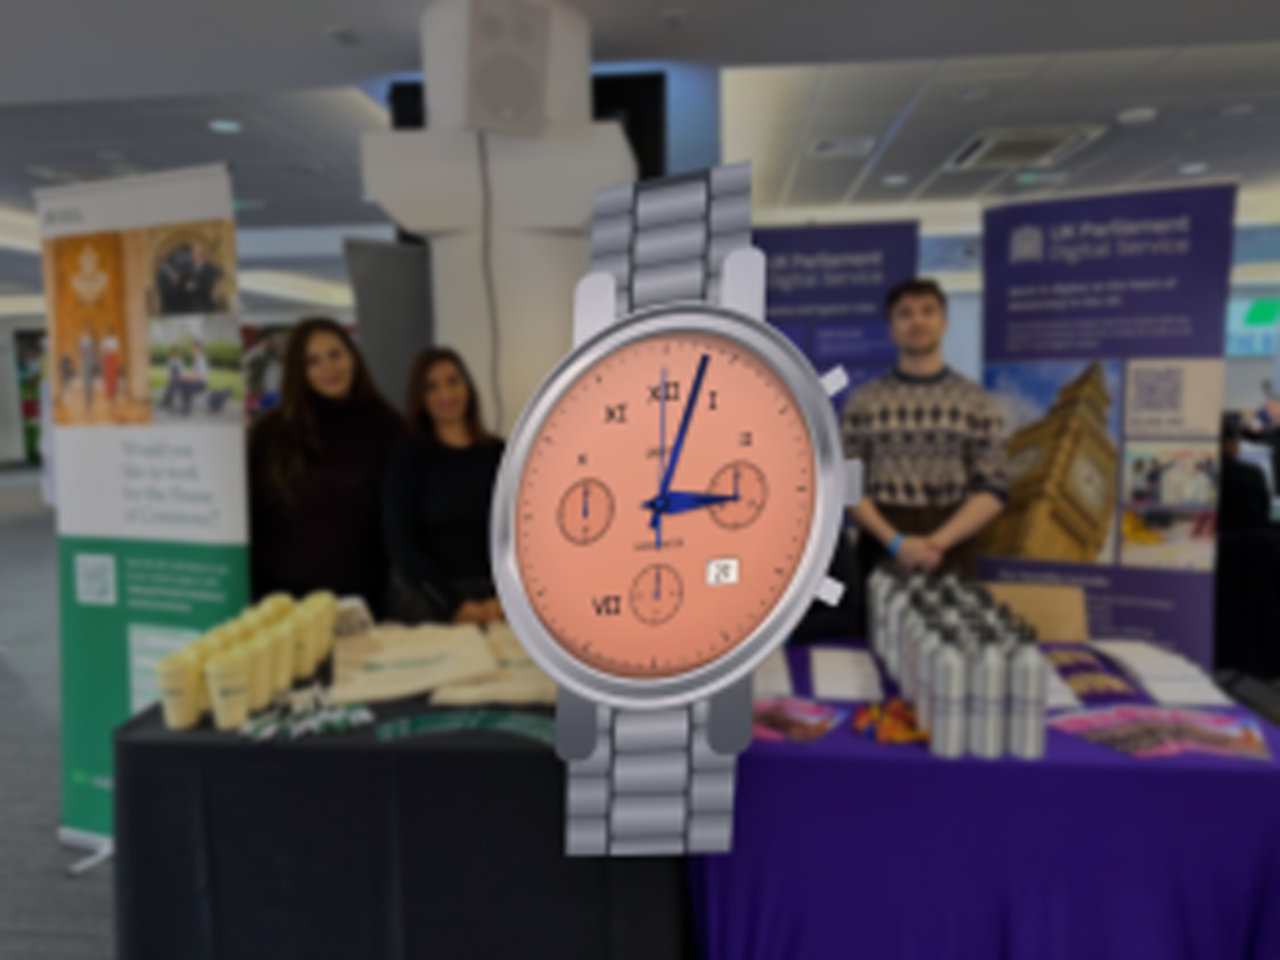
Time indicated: **3:03**
